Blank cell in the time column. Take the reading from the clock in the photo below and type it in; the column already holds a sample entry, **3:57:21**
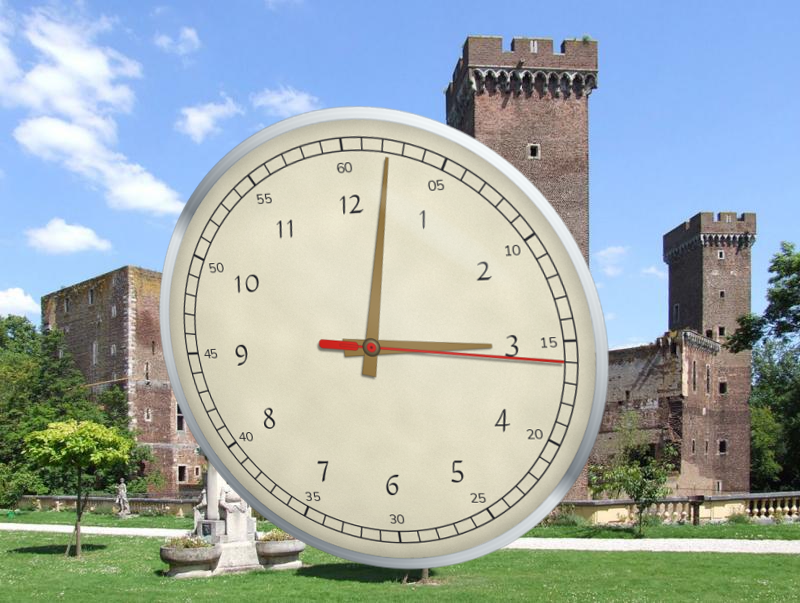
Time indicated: **3:02:16**
